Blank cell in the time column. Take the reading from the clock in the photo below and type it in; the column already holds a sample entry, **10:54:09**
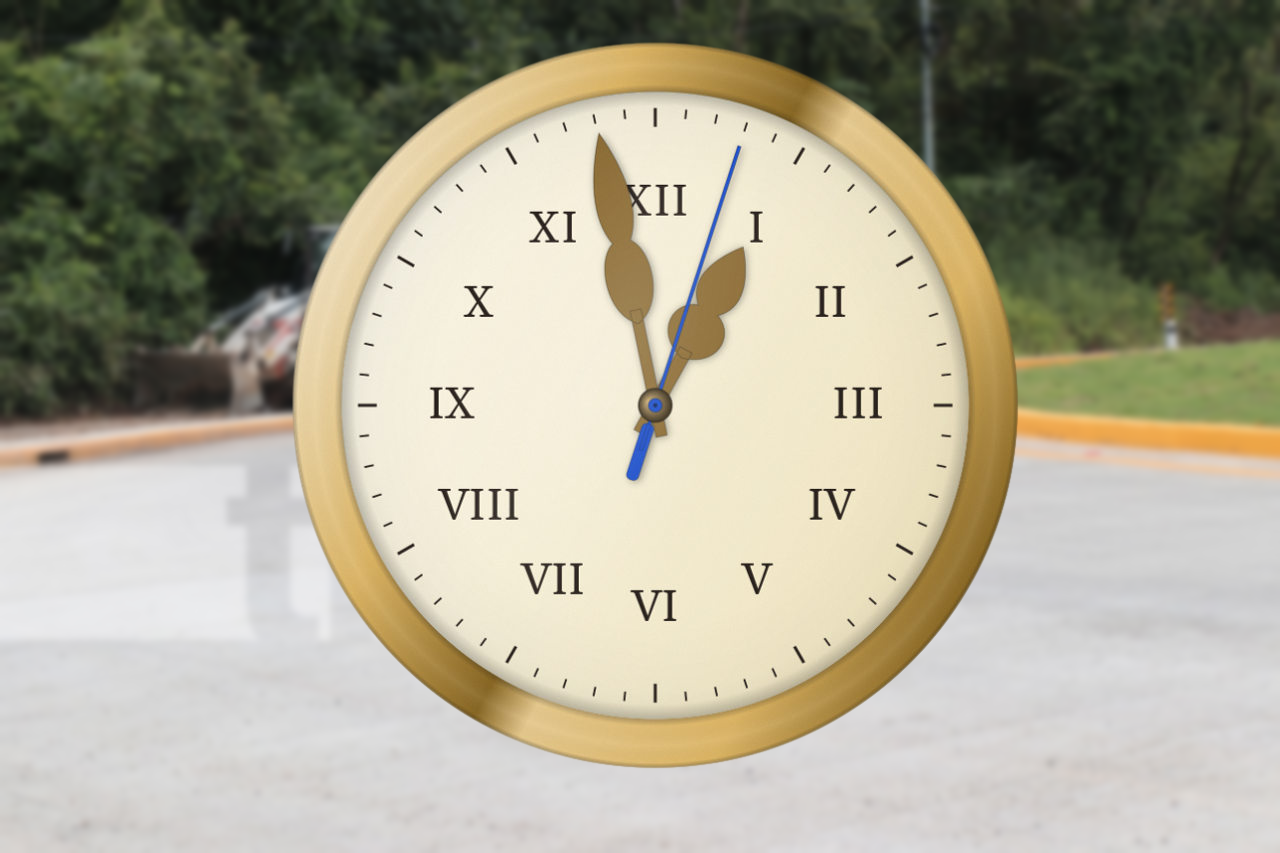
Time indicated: **12:58:03**
